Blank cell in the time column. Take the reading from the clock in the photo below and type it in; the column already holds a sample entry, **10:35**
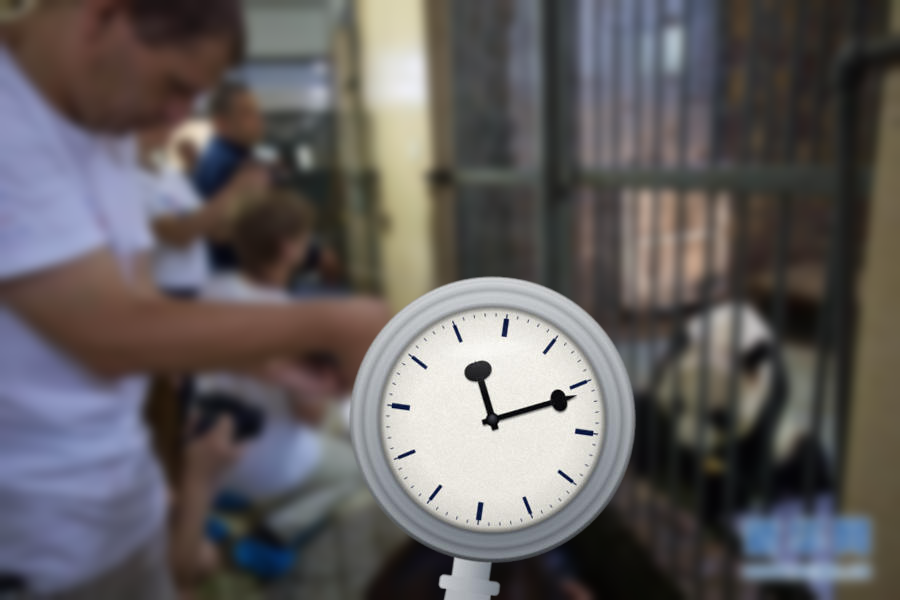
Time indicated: **11:11**
